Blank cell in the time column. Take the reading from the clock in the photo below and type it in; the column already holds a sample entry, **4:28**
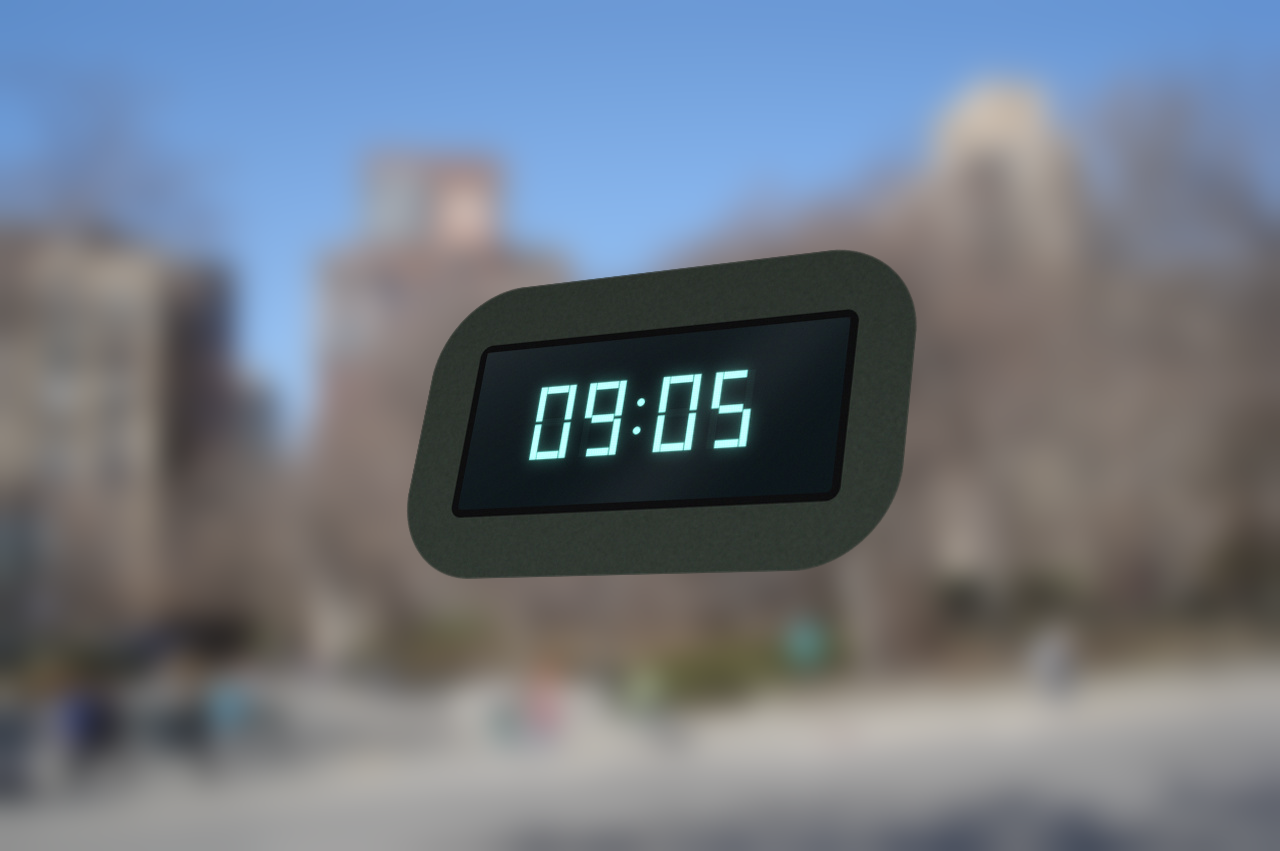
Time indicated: **9:05**
